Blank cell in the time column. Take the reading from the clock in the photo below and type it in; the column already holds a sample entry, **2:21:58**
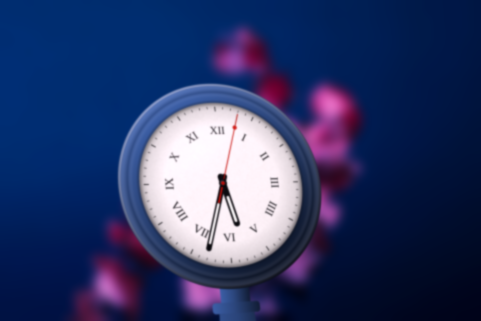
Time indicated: **5:33:03**
